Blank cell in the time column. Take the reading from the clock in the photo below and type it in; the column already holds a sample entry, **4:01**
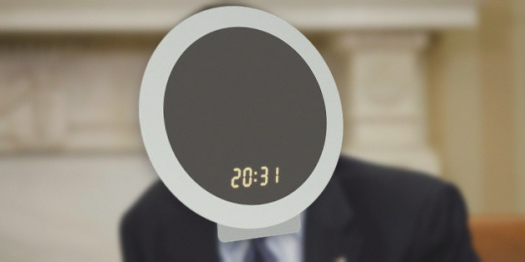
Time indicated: **20:31**
